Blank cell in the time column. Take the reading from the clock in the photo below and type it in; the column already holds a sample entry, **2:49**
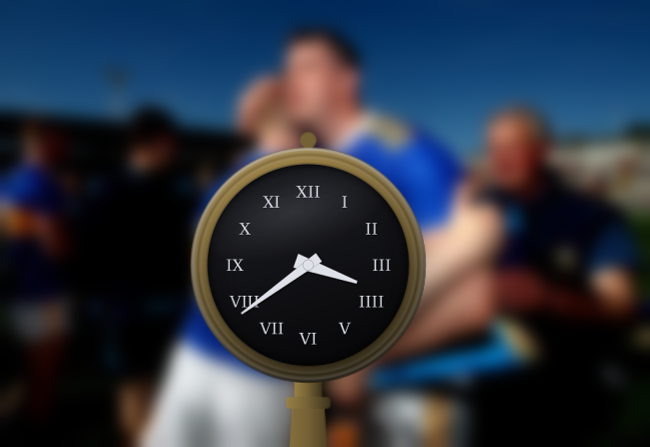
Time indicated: **3:39**
